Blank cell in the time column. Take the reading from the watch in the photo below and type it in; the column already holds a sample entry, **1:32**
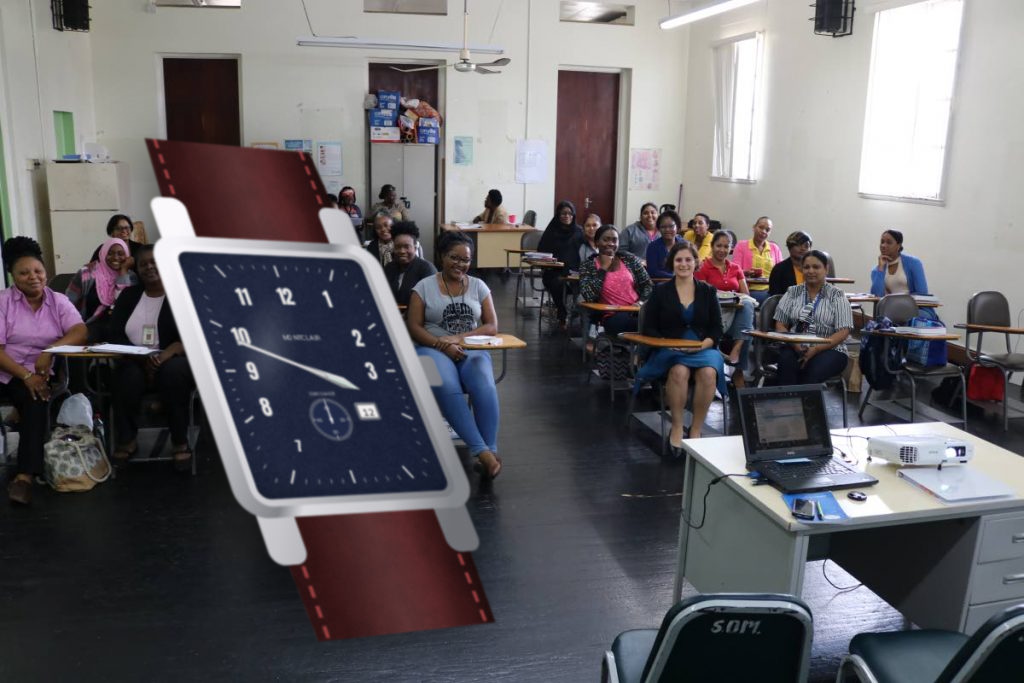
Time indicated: **3:49**
